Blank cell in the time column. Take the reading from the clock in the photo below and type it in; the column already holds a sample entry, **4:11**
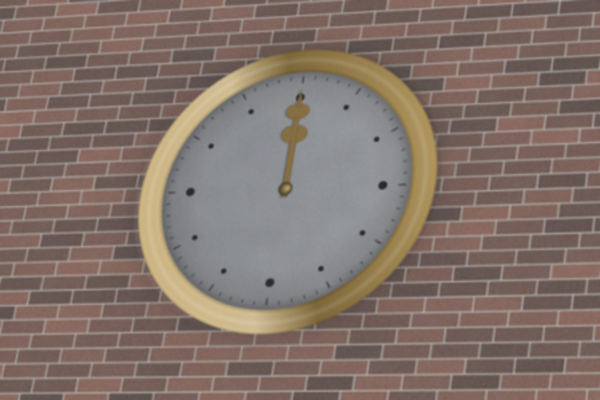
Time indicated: **12:00**
